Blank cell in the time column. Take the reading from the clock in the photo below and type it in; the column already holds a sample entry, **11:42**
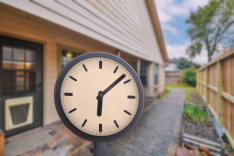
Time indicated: **6:08**
